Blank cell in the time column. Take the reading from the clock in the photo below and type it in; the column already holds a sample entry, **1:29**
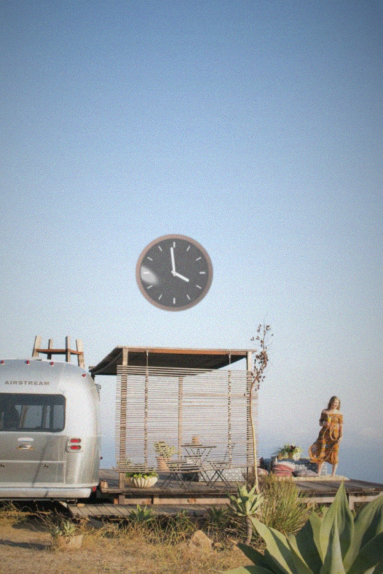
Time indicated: **3:59**
